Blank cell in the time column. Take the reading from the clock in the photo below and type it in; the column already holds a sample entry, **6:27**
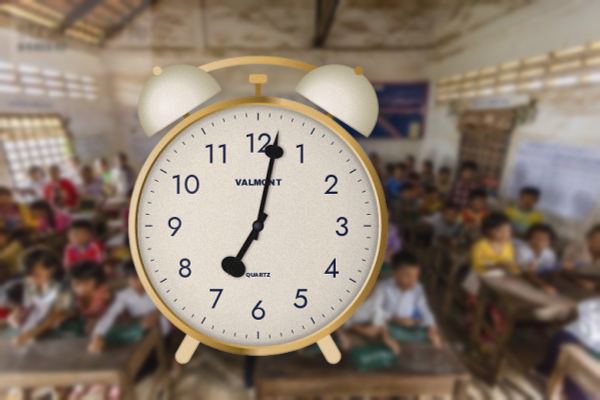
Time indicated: **7:02**
